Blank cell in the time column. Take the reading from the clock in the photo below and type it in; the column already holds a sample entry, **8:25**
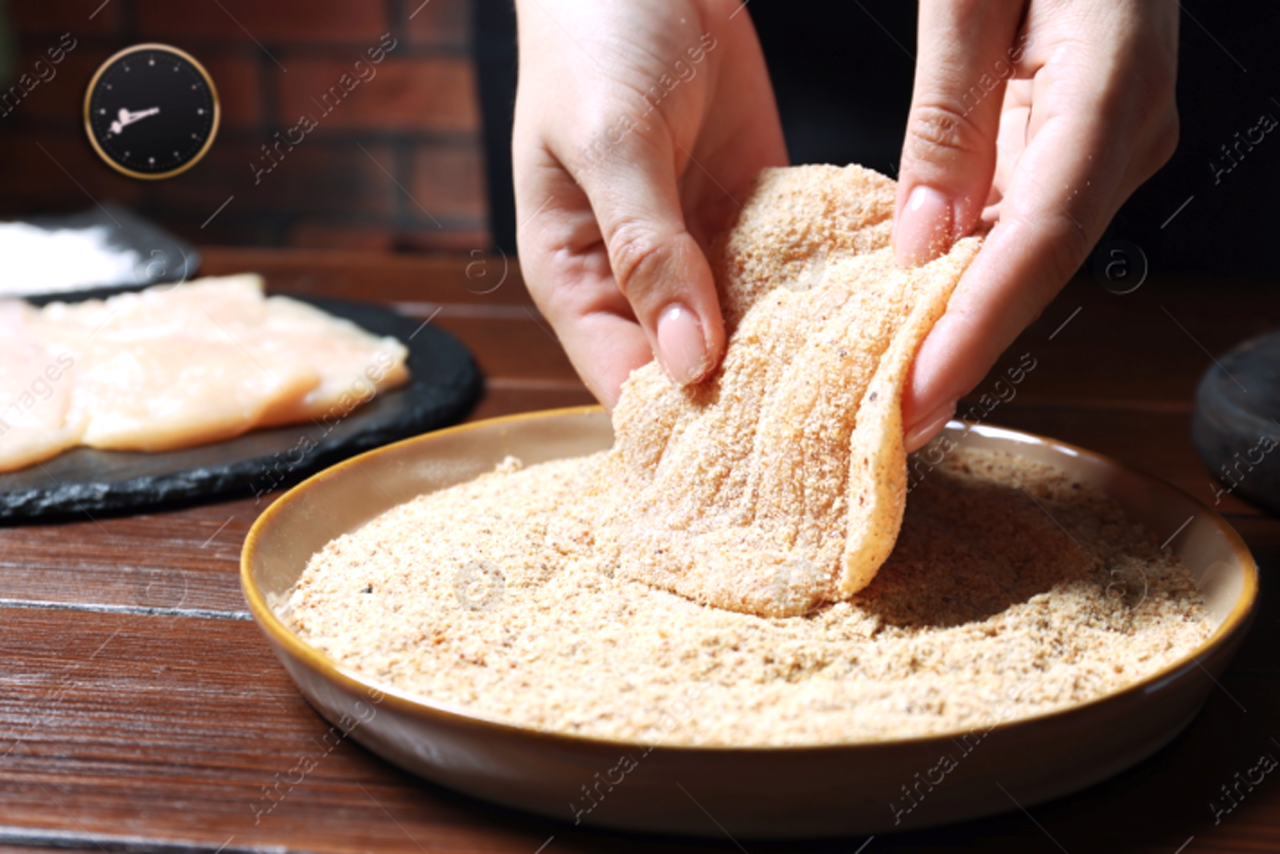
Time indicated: **8:41**
